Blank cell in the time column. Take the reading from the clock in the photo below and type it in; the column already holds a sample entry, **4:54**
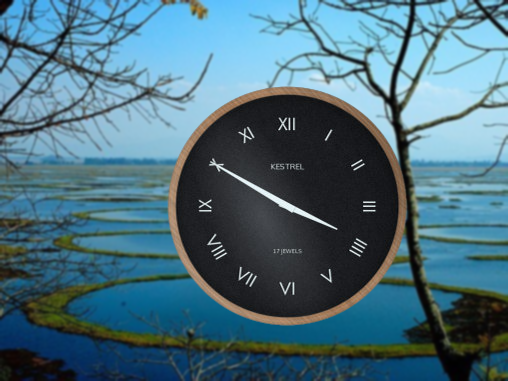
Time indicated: **3:50**
